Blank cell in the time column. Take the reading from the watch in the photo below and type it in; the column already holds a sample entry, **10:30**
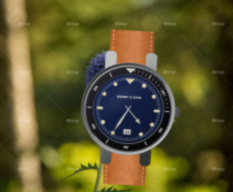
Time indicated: **4:35**
